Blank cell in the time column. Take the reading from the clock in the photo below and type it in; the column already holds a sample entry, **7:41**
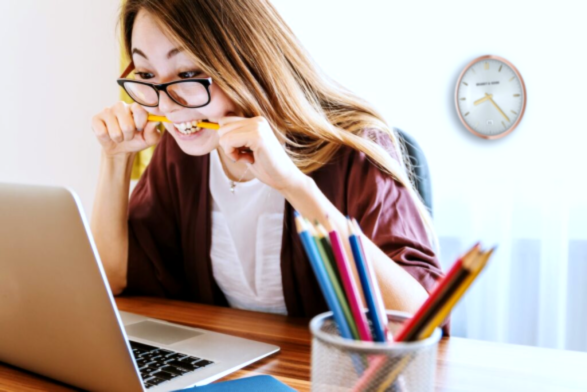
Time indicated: **8:23**
